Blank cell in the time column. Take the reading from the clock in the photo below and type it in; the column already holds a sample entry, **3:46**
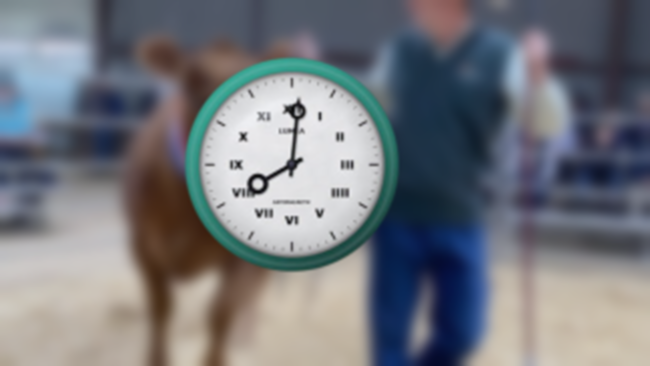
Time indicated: **8:01**
